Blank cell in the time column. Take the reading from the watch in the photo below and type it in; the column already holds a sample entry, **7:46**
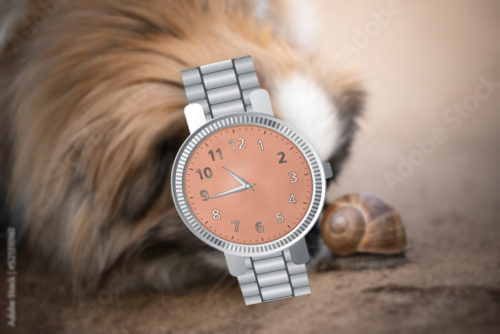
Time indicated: **10:44**
